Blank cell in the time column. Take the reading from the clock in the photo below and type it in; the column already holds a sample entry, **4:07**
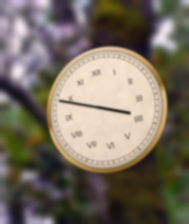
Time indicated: **3:49**
